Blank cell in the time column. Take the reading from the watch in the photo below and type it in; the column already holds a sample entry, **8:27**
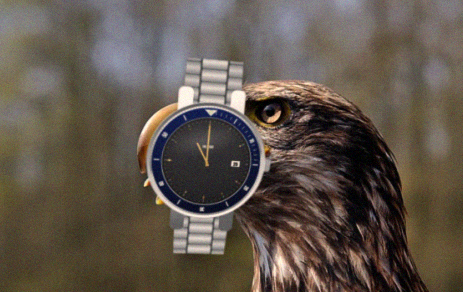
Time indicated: **11:00**
